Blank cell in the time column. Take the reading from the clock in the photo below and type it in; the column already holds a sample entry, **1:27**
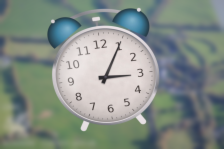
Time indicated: **3:05**
